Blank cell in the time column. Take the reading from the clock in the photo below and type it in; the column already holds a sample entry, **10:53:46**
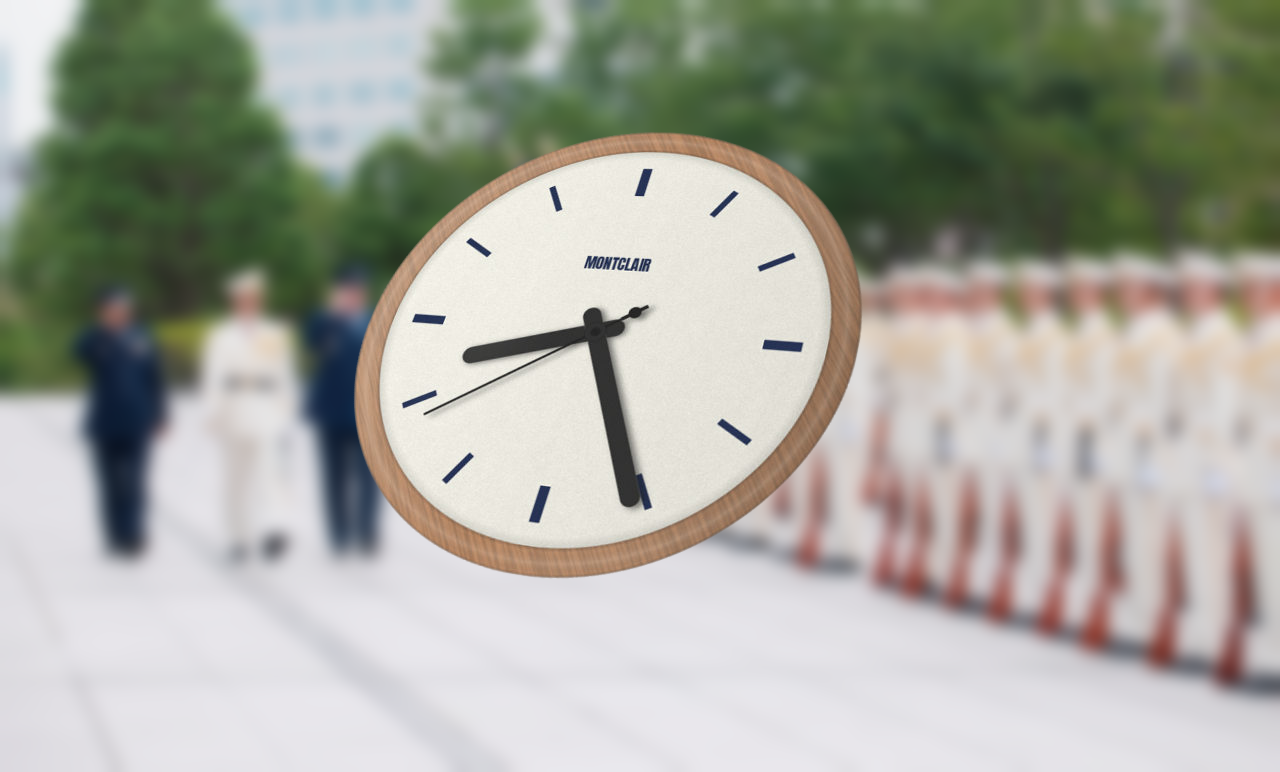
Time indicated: **8:25:39**
